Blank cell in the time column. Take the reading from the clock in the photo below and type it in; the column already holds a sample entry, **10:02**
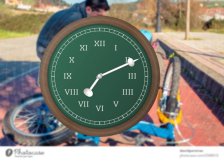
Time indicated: **7:11**
